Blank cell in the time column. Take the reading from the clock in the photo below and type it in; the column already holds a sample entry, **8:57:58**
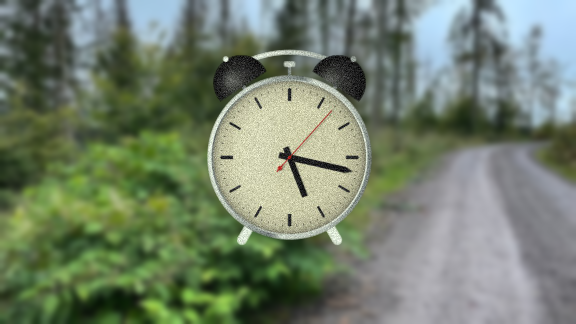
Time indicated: **5:17:07**
